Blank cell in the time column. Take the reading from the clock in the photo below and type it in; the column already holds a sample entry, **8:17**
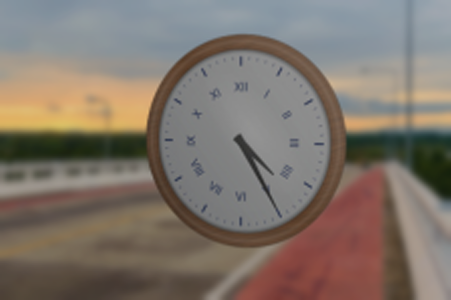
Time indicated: **4:25**
